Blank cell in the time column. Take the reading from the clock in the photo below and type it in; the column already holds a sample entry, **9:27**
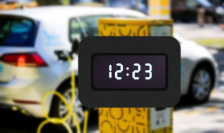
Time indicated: **12:23**
